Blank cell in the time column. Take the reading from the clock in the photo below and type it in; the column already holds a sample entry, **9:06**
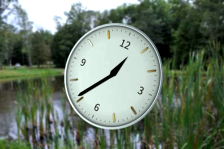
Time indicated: **12:36**
